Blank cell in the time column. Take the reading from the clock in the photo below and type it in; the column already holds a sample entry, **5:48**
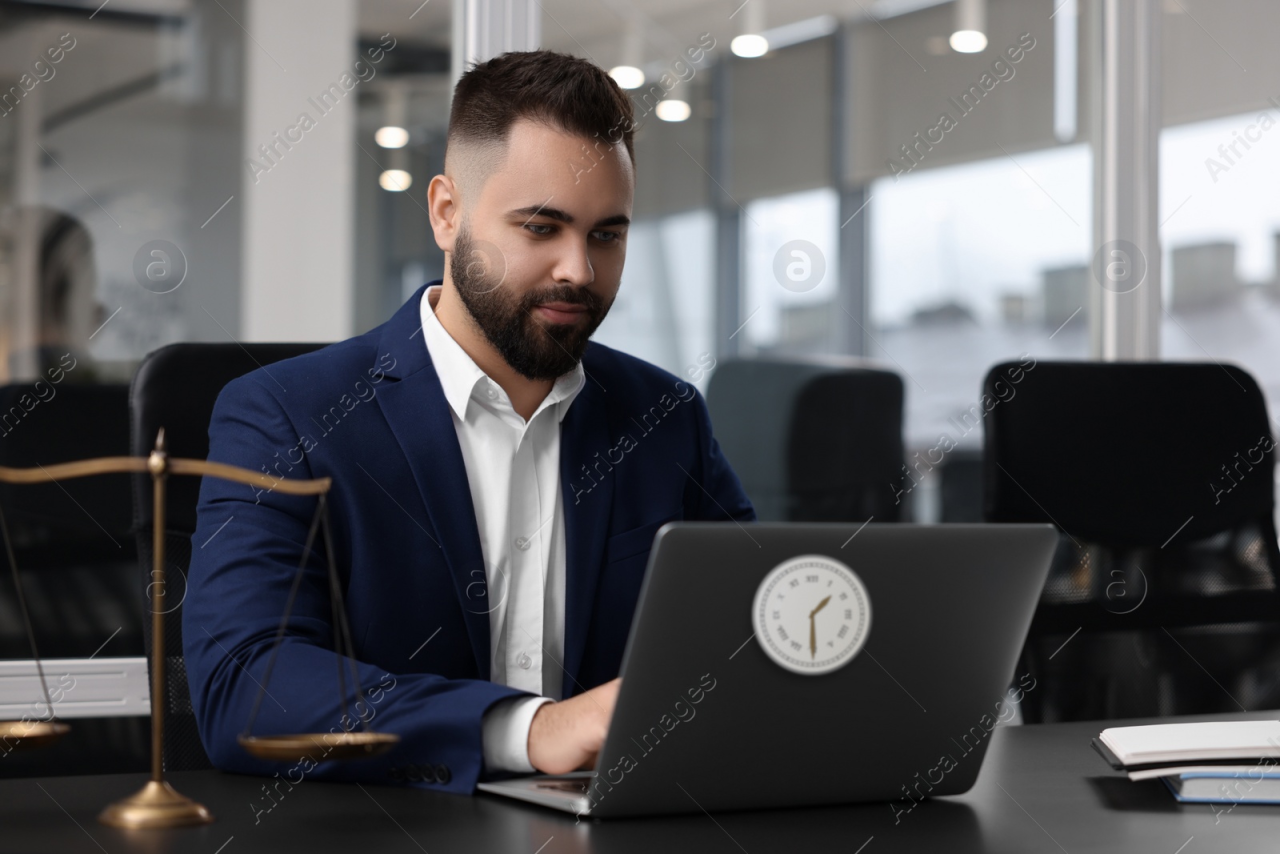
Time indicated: **1:30**
